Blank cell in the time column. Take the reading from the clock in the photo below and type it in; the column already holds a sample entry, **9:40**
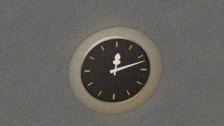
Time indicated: **12:12**
